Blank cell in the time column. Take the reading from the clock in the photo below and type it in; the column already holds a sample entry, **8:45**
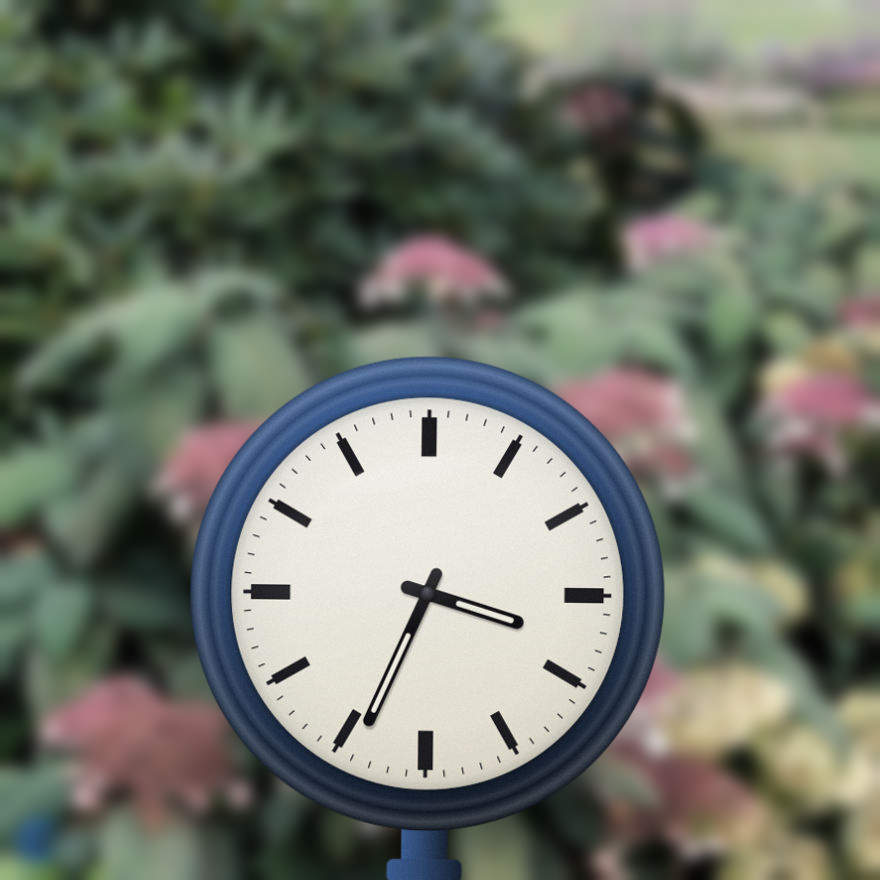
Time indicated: **3:34**
